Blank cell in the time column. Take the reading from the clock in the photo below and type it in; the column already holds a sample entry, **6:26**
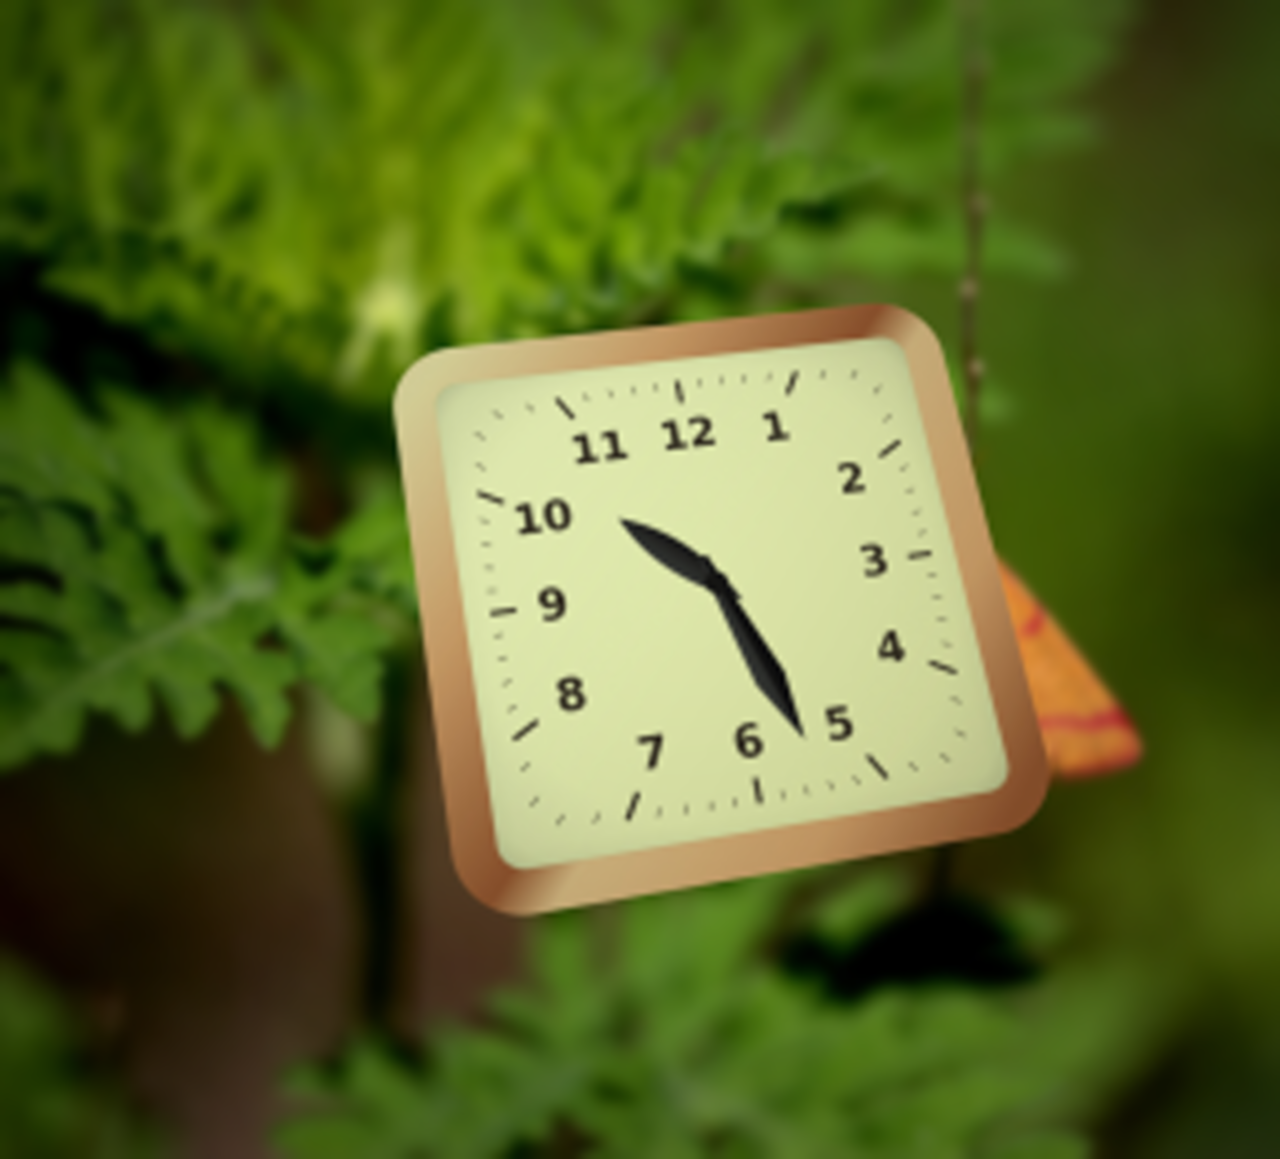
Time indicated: **10:27**
